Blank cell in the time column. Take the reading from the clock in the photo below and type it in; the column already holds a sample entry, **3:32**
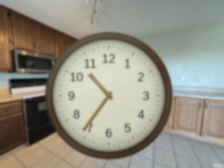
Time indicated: **10:36**
